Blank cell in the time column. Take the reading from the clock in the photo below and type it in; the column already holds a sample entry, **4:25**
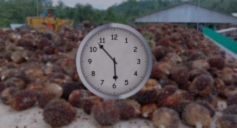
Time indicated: **5:53**
